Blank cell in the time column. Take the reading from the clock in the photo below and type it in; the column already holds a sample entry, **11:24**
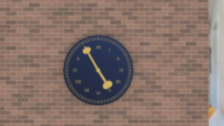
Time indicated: **4:55**
